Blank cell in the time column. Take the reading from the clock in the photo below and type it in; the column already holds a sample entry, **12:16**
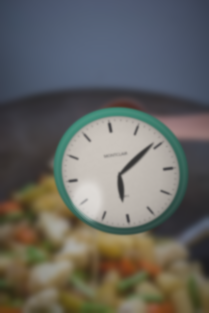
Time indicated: **6:09**
